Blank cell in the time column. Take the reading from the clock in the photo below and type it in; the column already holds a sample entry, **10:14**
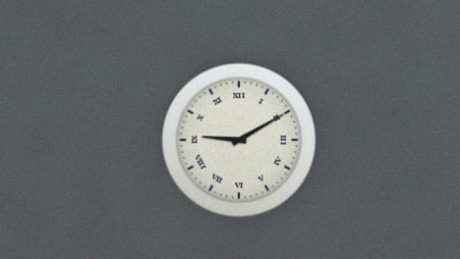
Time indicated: **9:10**
